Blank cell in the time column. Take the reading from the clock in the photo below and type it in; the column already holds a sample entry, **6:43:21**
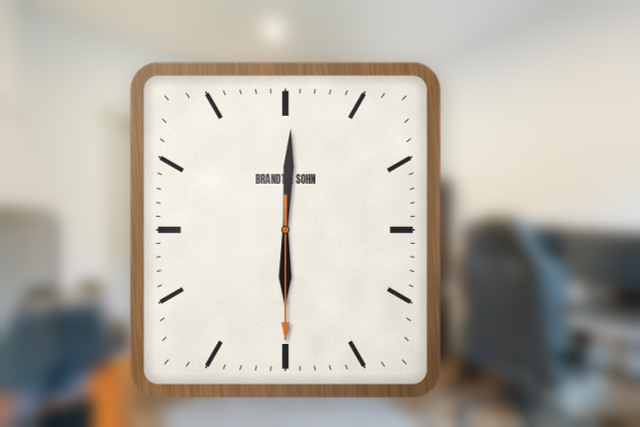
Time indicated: **6:00:30**
